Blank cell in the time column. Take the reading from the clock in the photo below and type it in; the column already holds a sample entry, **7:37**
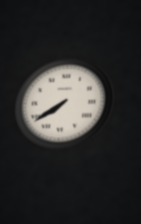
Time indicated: **7:39**
